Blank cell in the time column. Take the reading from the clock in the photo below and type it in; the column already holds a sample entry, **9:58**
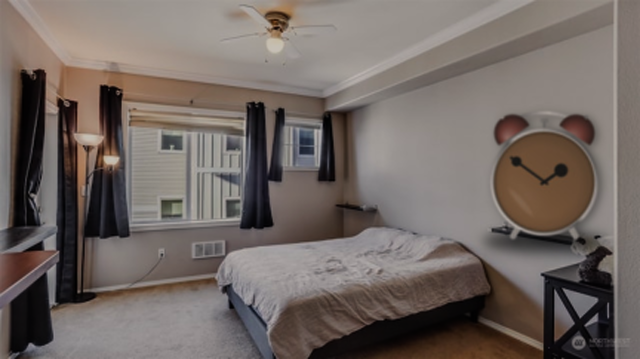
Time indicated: **1:51**
